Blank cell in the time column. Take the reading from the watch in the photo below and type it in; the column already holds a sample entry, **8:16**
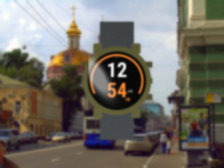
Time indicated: **12:54**
